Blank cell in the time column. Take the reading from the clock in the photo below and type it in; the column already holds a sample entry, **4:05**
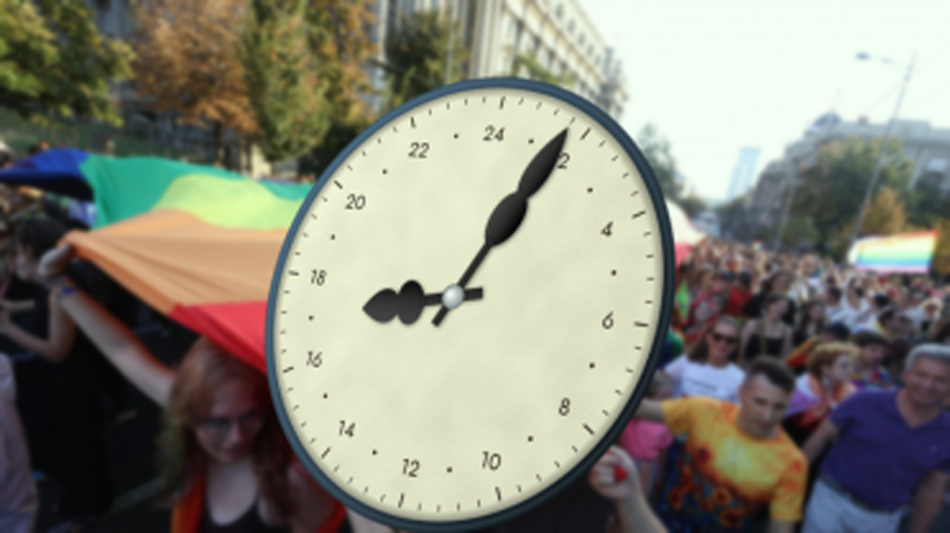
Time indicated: **17:04**
